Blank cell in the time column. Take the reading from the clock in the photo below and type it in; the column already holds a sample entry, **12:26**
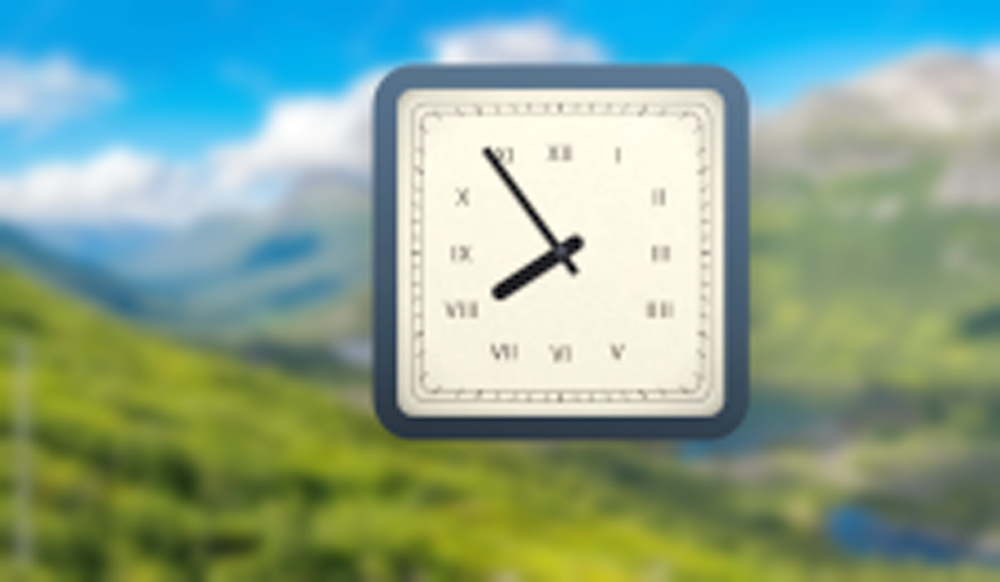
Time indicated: **7:54**
